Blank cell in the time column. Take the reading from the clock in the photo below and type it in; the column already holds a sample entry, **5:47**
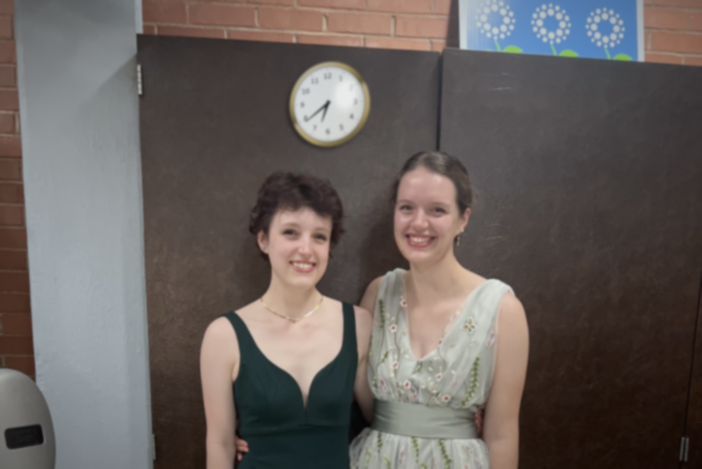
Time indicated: **6:39**
